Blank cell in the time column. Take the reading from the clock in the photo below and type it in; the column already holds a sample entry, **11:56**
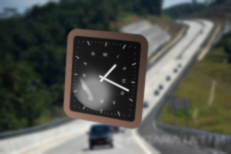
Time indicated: **1:18**
